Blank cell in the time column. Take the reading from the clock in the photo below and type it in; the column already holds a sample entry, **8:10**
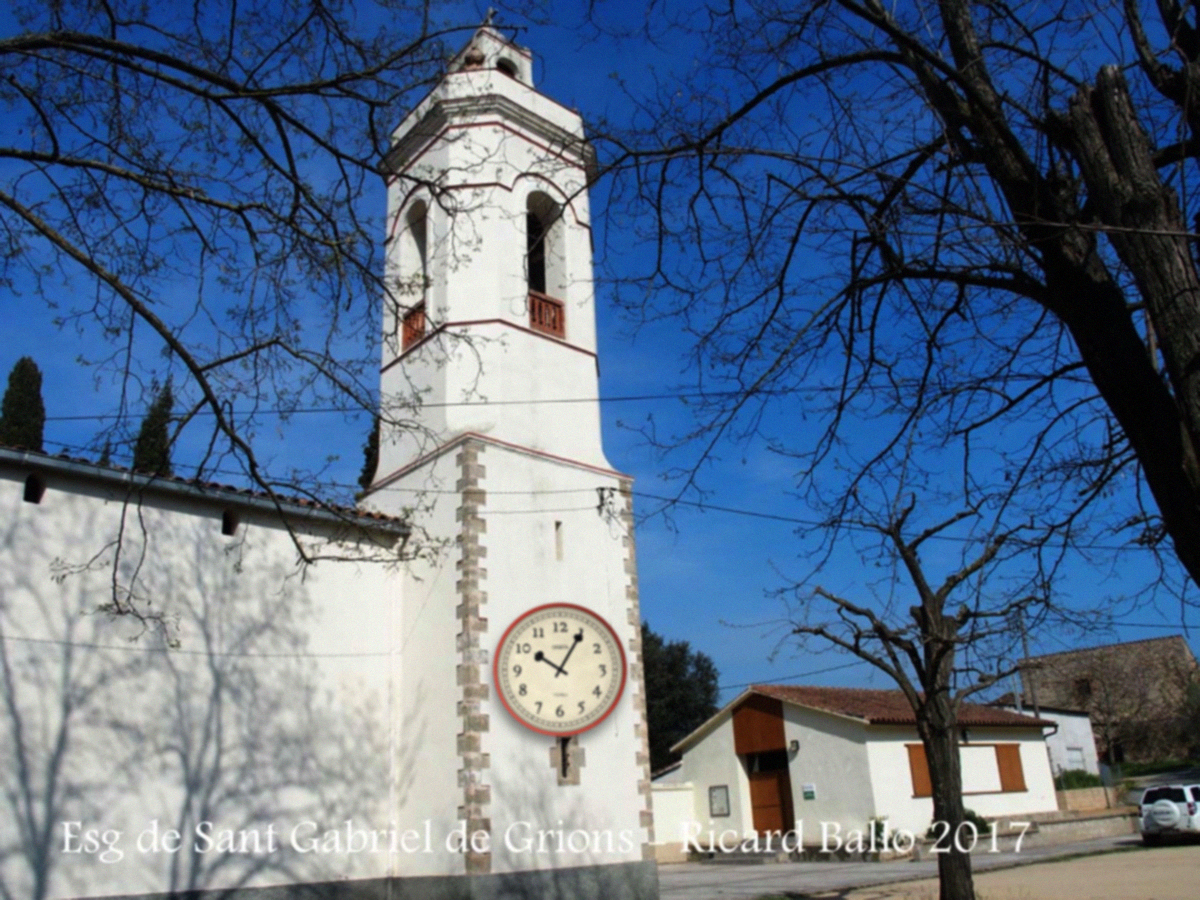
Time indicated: **10:05**
